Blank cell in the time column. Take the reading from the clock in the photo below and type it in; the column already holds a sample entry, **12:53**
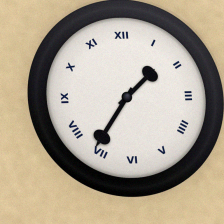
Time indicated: **1:36**
